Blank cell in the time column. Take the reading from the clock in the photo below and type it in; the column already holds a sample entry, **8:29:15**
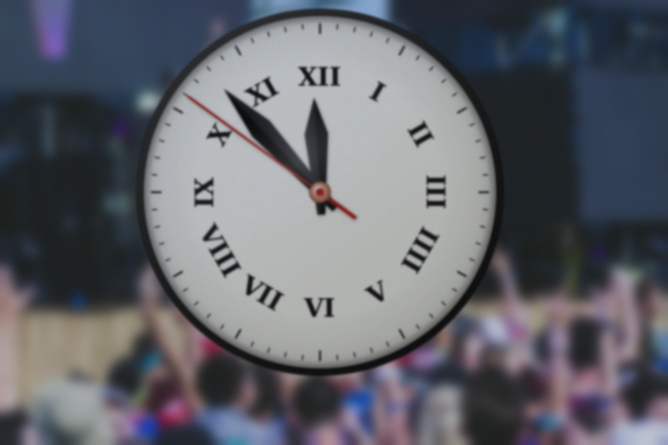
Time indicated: **11:52:51**
